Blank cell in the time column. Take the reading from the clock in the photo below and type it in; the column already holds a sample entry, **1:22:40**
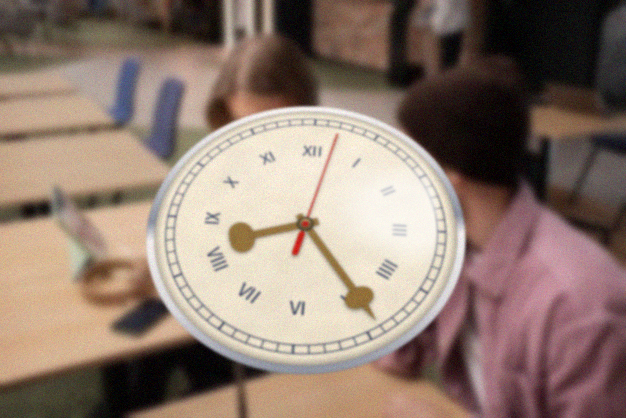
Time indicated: **8:24:02**
